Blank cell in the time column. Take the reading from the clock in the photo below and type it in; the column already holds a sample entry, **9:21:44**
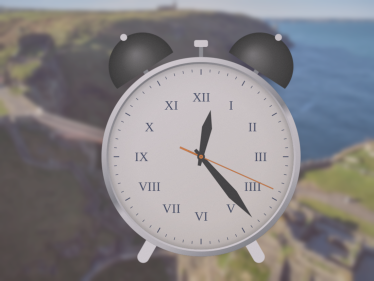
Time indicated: **12:23:19**
